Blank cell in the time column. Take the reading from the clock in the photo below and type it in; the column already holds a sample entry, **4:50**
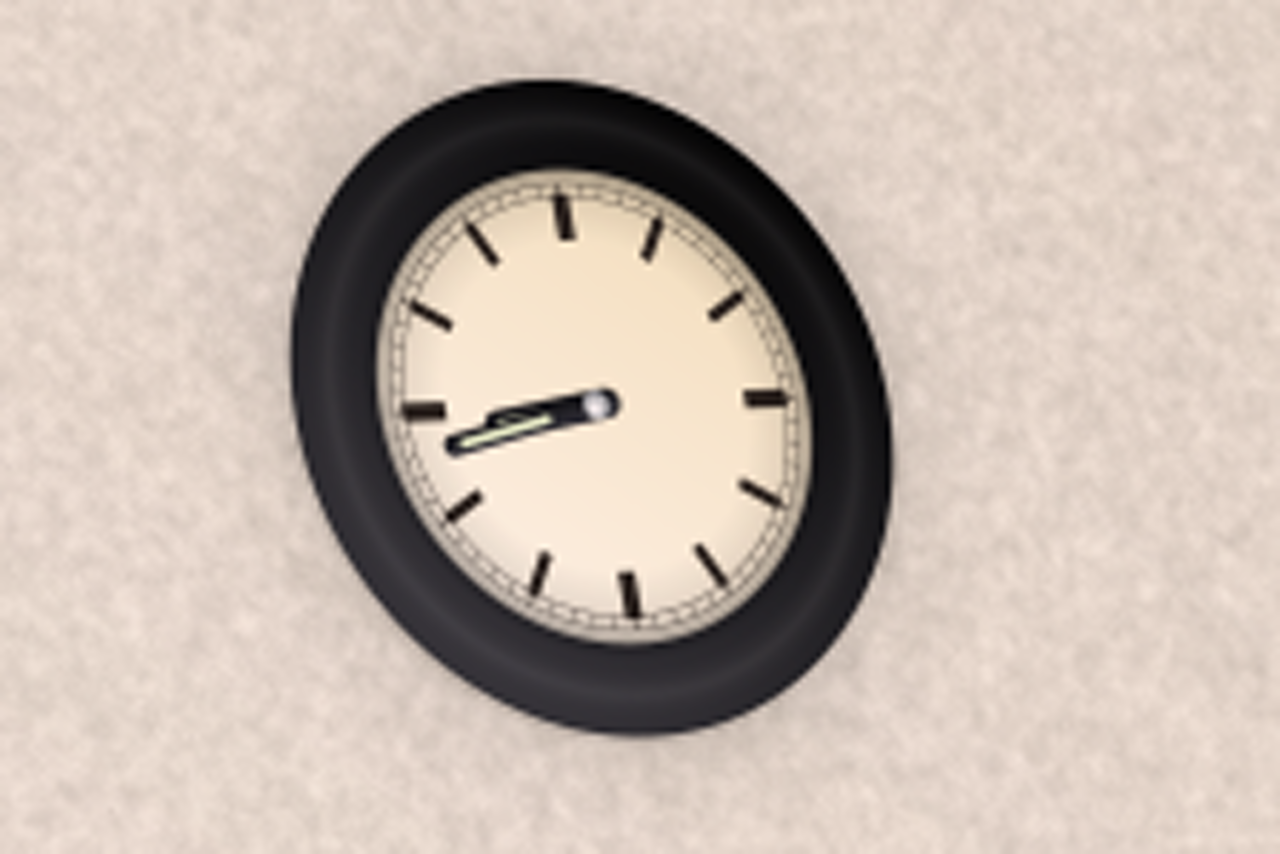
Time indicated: **8:43**
